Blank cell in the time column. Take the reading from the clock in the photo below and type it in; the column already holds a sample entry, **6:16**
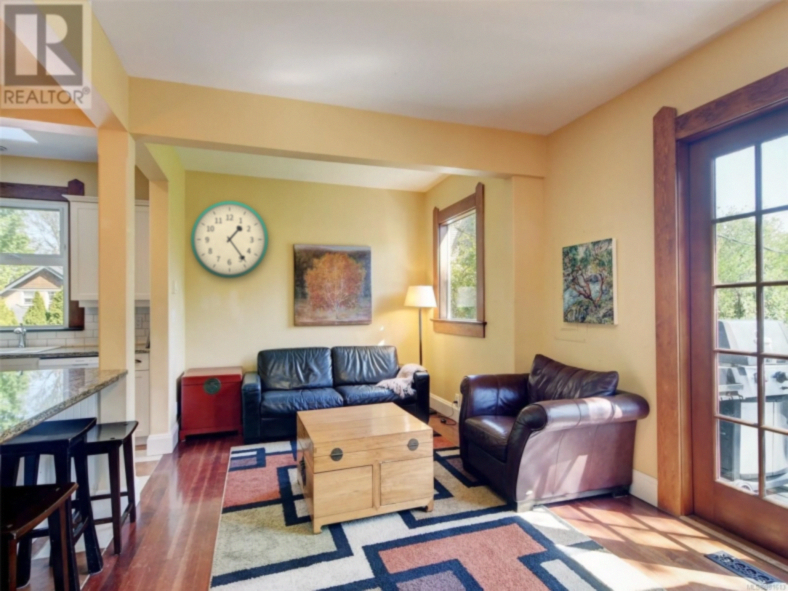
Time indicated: **1:24**
